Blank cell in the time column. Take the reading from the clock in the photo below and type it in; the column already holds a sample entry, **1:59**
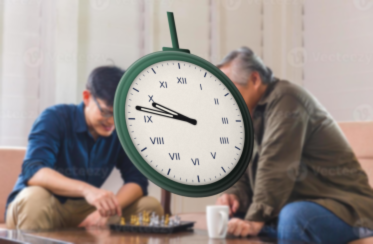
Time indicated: **9:47**
